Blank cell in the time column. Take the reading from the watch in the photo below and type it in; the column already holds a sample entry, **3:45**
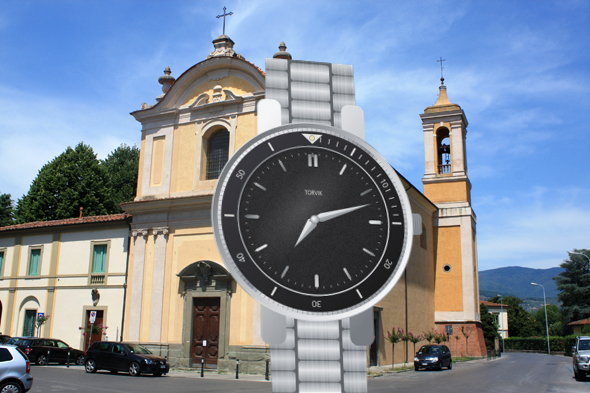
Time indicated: **7:12**
